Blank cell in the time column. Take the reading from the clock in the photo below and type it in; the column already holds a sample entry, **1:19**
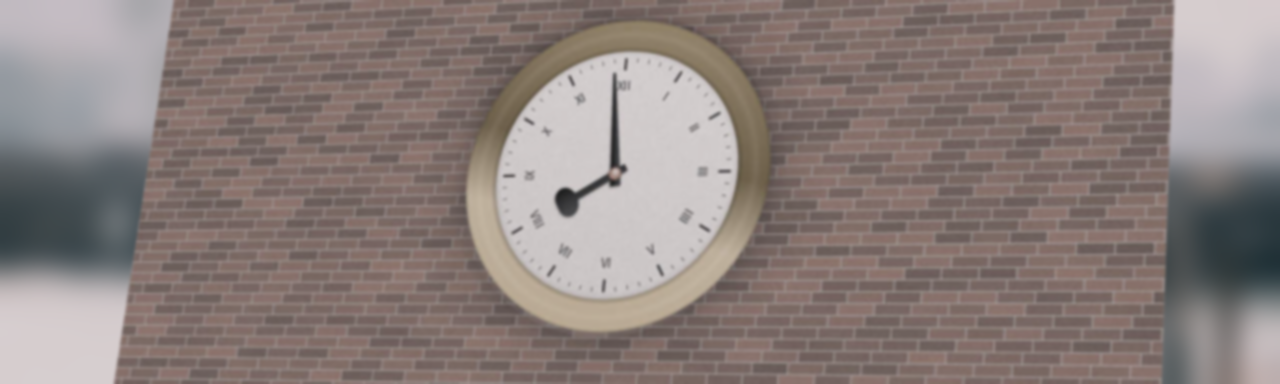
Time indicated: **7:59**
